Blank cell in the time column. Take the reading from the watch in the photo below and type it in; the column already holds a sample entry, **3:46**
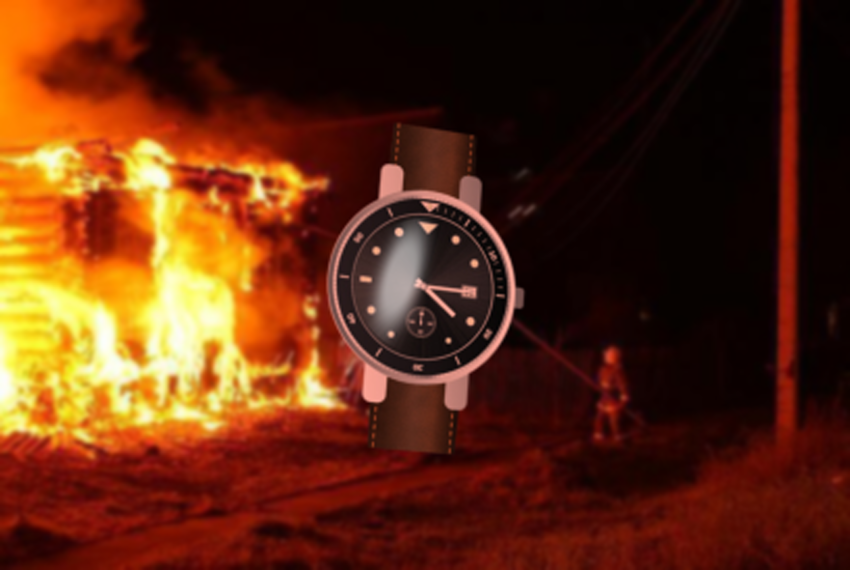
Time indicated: **4:15**
